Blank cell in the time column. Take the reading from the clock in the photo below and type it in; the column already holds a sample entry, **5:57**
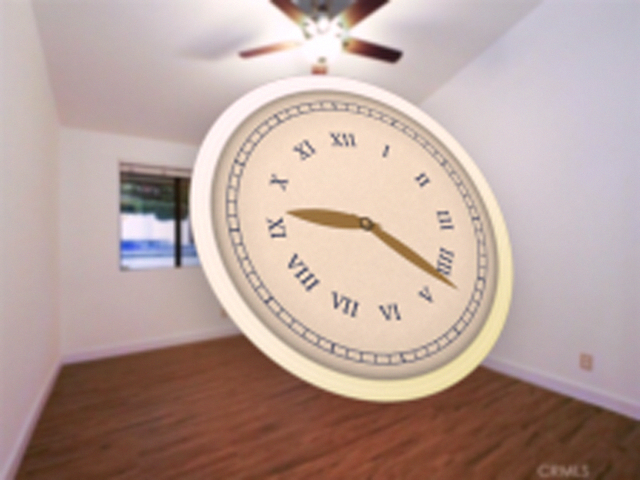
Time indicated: **9:22**
